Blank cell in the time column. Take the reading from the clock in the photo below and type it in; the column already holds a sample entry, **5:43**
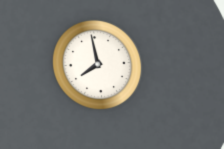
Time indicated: **7:59**
